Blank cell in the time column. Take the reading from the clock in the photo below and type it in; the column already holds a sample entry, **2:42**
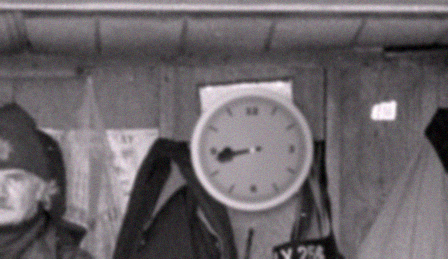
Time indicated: **8:43**
